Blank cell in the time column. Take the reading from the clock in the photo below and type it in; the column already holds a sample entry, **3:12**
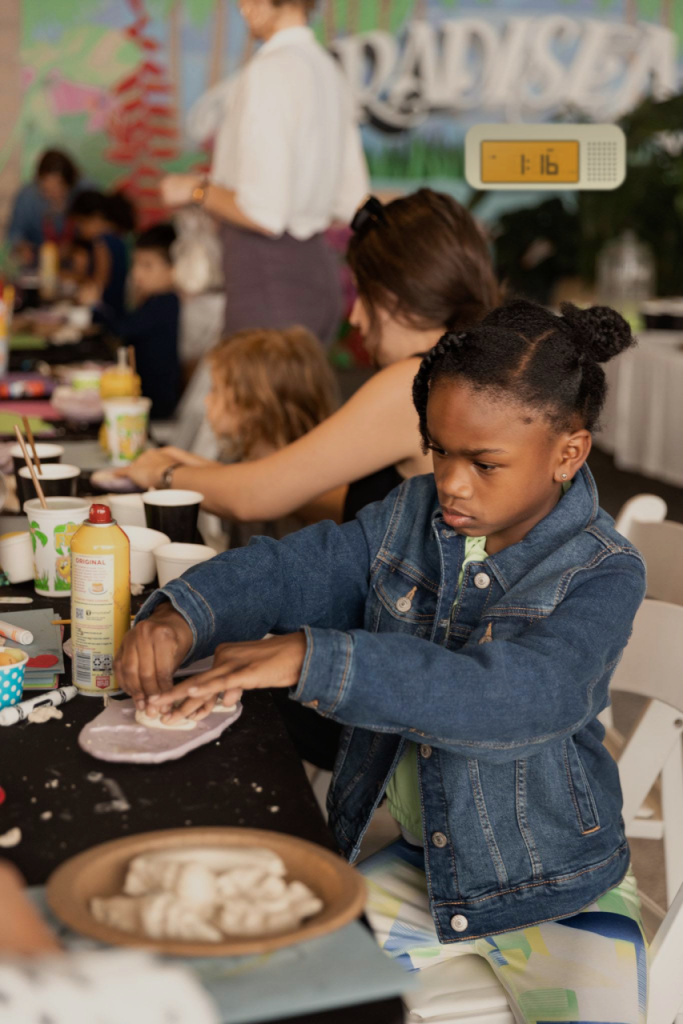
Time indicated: **1:16**
